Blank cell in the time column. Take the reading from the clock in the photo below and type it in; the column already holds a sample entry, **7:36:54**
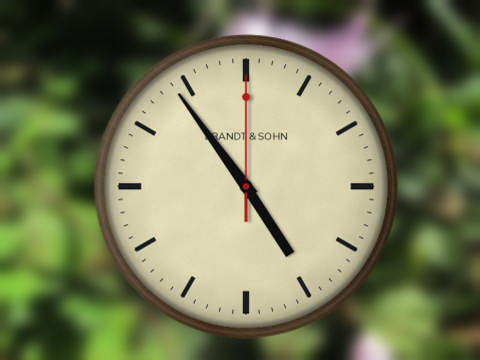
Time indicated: **4:54:00**
